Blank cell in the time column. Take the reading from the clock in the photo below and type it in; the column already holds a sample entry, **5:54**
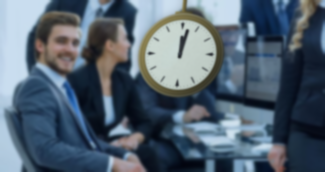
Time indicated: **12:02**
